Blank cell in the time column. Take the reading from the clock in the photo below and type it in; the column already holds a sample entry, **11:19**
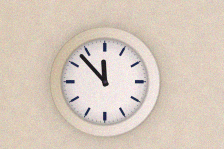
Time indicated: **11:53**
